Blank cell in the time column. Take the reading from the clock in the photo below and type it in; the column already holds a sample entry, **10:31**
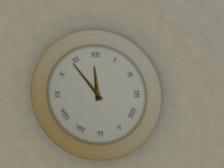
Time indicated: **11:54**
